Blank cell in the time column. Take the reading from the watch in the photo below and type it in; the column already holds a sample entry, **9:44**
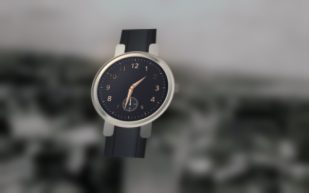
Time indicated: **1:32**
